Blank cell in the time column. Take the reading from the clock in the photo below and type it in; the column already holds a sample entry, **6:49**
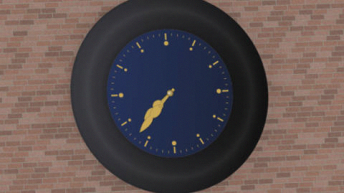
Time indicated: **7:37**
